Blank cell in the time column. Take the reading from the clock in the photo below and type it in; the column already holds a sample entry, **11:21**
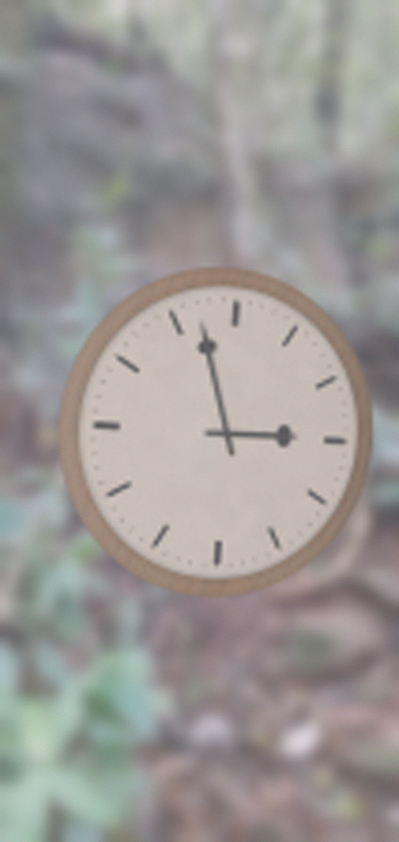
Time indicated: **2:57**
